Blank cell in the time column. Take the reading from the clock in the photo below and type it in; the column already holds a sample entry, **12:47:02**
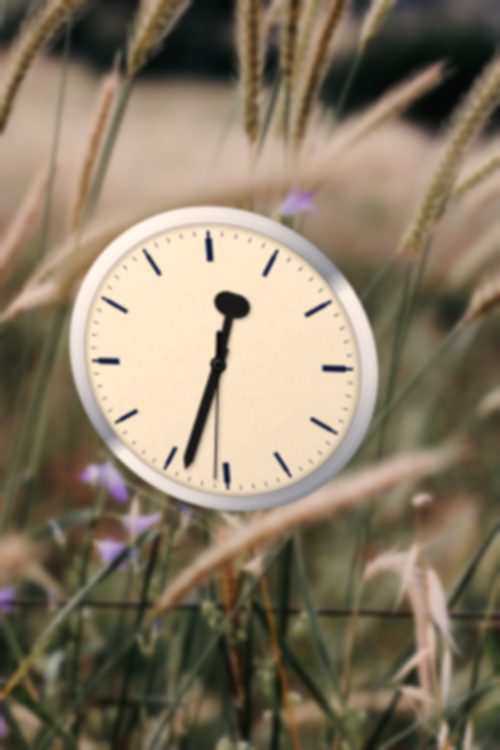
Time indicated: **12:33:31**
